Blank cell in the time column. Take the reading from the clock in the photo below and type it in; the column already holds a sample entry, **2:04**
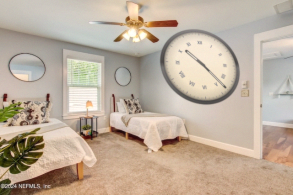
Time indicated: **10:23**
